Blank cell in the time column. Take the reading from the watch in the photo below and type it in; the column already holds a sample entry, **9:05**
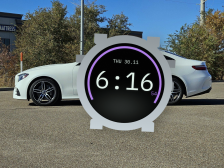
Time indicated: **6:16**
